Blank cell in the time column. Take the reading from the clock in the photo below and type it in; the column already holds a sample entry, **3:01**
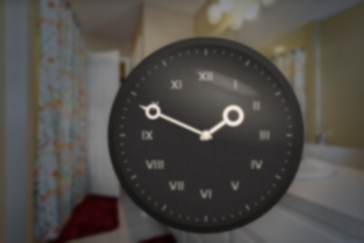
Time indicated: **1:49**
